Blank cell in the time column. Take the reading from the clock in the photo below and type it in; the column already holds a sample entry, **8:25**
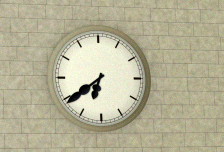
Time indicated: **6:39**
